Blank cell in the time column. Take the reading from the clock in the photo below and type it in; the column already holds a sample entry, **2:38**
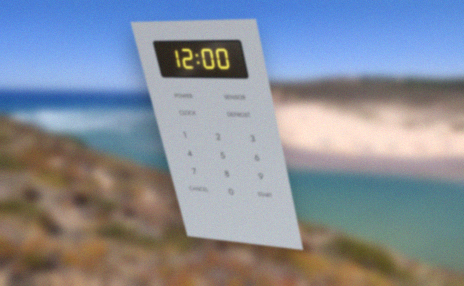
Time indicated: **12:00**
